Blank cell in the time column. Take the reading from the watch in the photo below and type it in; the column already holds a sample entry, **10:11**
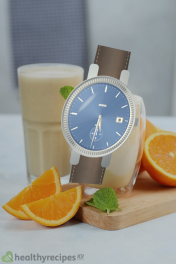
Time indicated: **5:31**
